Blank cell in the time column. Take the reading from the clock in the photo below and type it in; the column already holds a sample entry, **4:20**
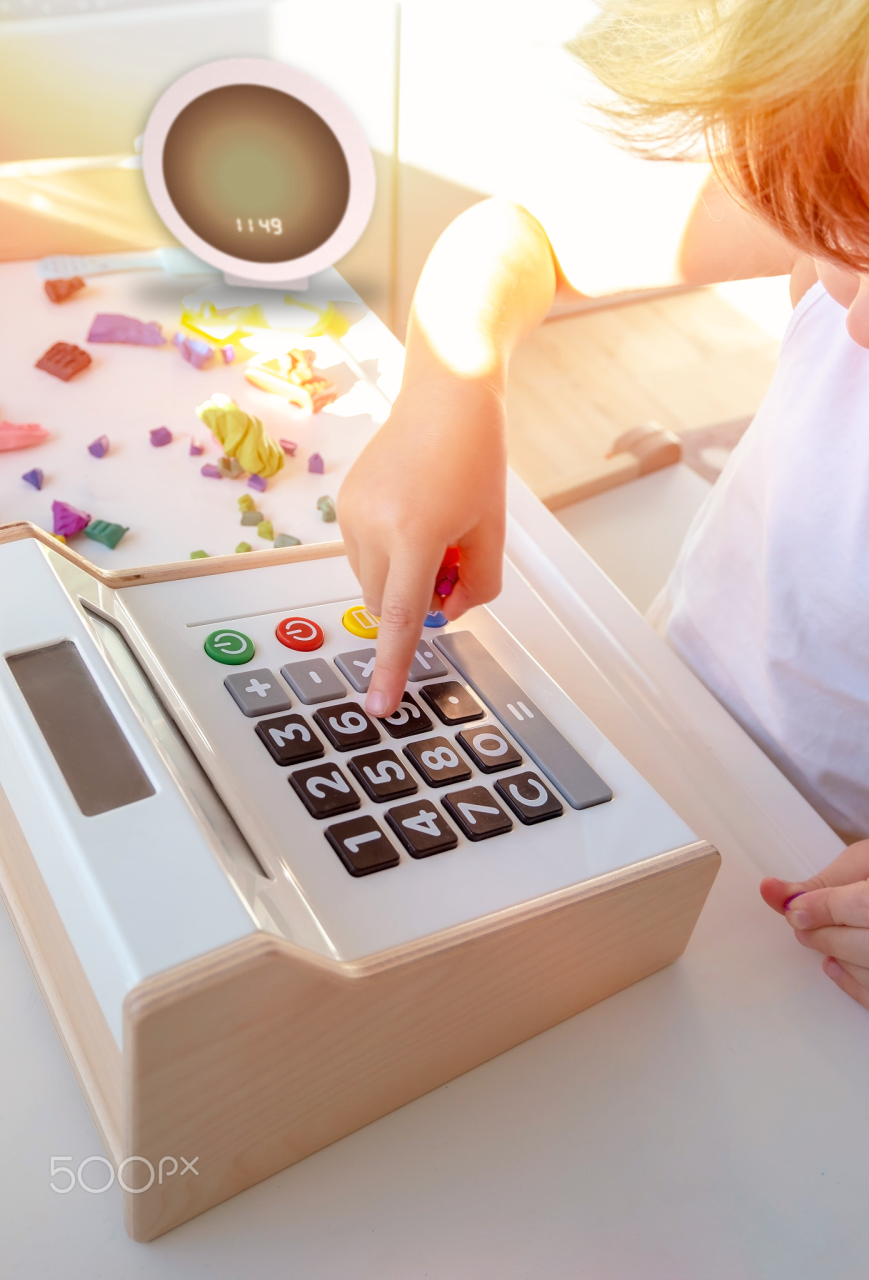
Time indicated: **11:49**
